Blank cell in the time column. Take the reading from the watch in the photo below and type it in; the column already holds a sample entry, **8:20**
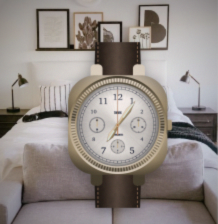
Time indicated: **7:06**
